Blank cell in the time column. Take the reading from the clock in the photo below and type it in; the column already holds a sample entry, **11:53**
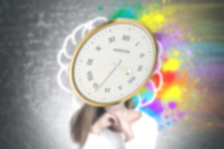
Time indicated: **3:34**
